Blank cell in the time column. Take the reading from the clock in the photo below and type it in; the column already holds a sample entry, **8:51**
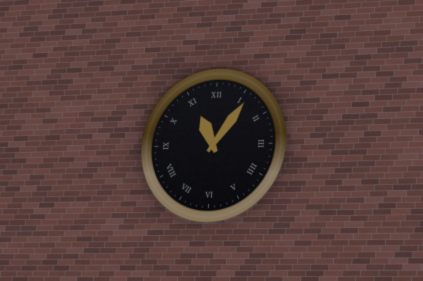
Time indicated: **11:06**
